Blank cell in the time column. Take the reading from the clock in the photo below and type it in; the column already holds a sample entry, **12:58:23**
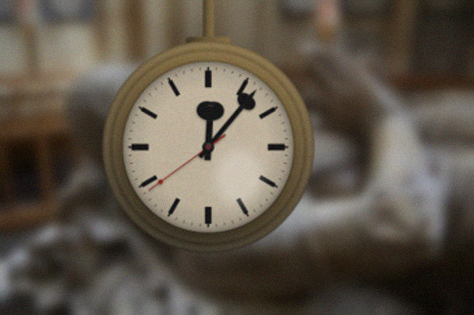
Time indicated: **12:06:39**
